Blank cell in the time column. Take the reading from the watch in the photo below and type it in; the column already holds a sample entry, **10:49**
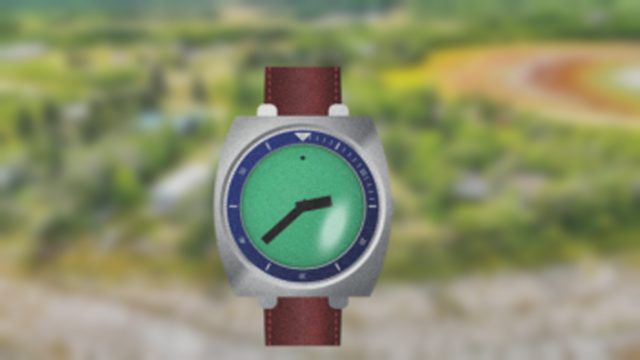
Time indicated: **2:38**
